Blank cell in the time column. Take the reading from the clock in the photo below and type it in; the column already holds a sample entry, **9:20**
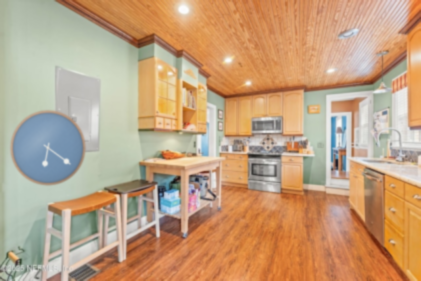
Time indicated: **6:21**
